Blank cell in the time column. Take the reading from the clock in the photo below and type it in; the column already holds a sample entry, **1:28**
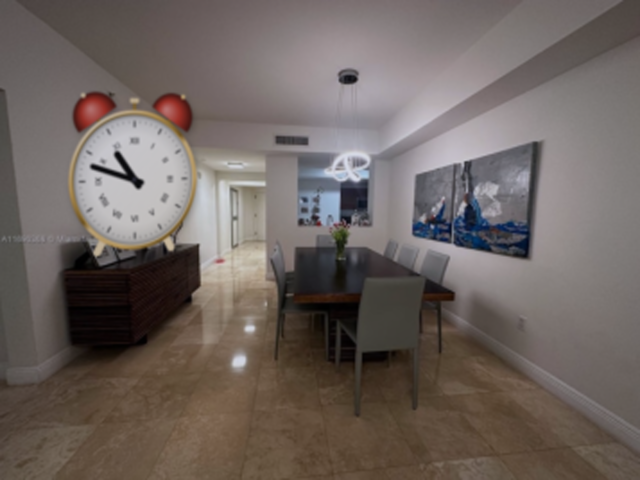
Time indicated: **10:48**
